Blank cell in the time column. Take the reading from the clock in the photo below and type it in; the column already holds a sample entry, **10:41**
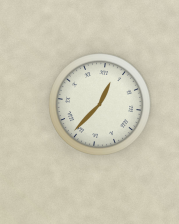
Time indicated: **12:36**
